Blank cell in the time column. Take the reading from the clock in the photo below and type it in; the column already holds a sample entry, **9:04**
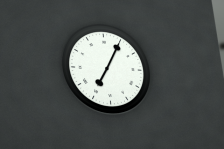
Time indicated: **7:05**
